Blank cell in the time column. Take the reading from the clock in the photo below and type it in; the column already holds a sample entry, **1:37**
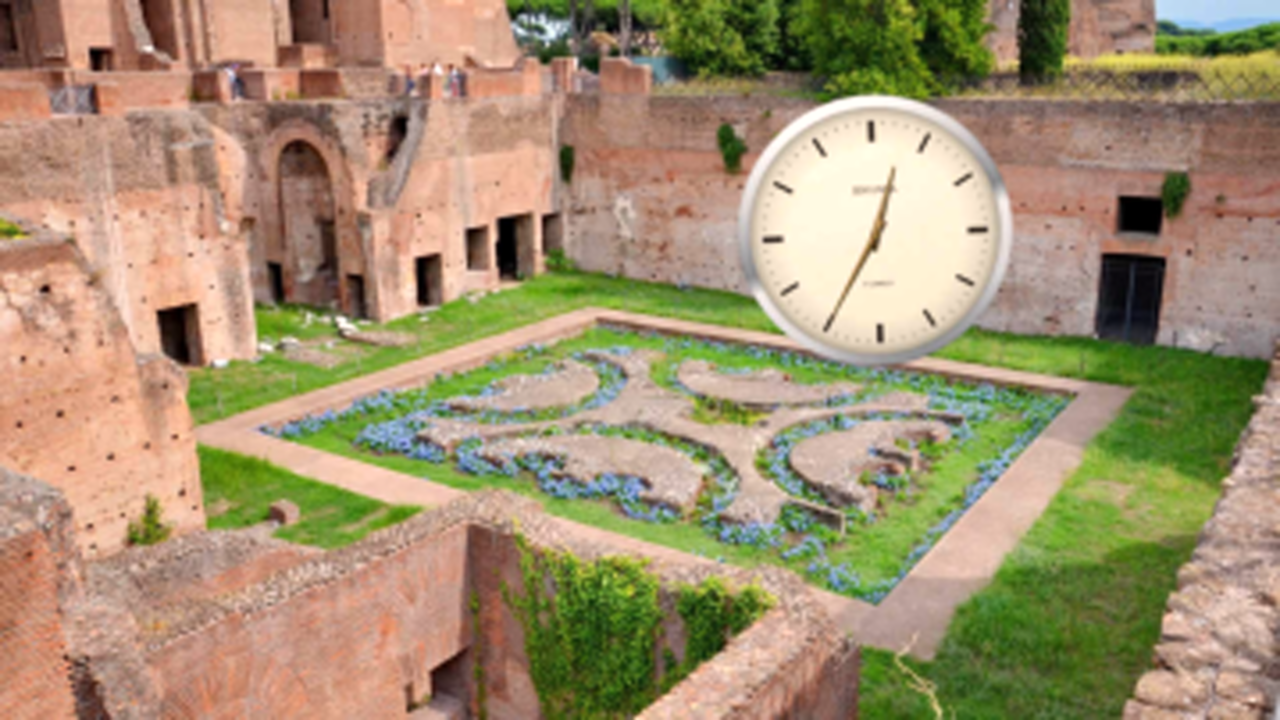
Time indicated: **12:35**
